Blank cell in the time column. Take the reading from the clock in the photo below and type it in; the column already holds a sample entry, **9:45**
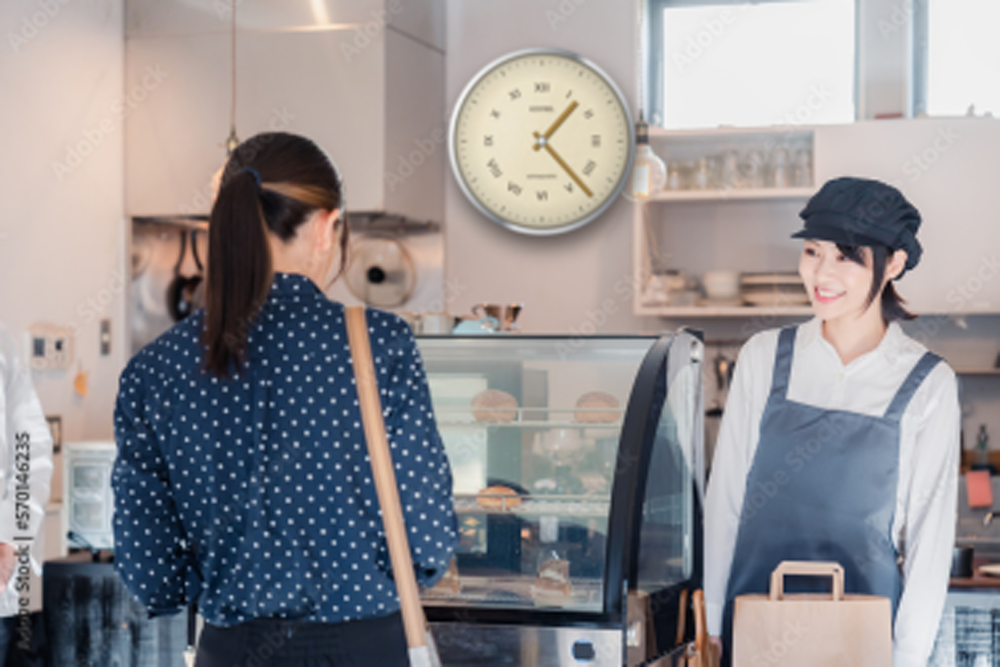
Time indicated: **1:23**
